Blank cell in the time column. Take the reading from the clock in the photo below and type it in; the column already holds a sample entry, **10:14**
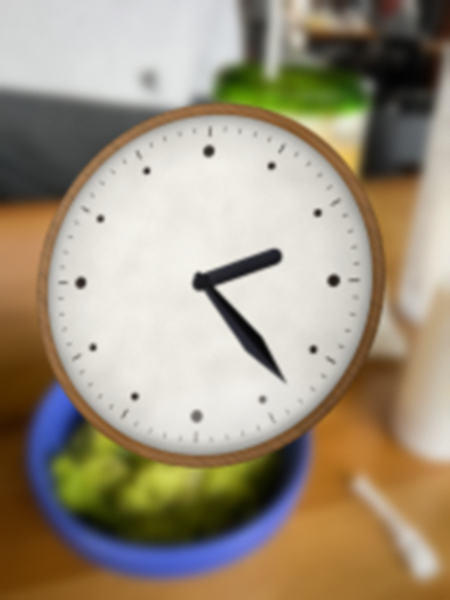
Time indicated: **2:23**
